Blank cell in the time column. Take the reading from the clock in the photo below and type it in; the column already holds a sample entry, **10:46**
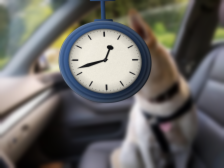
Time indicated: **12:42**
